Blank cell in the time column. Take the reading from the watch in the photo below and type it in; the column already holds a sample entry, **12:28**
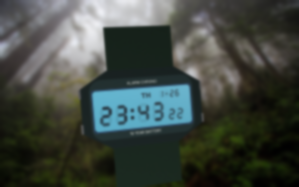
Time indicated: **23:43**
